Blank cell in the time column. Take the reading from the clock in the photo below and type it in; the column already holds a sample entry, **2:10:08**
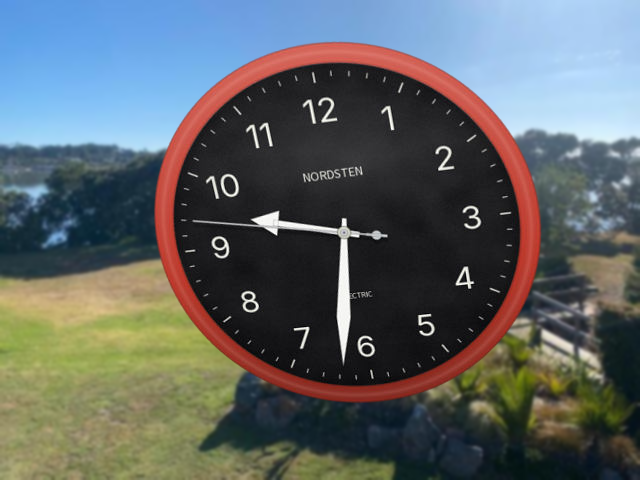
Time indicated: **9:31:47**
